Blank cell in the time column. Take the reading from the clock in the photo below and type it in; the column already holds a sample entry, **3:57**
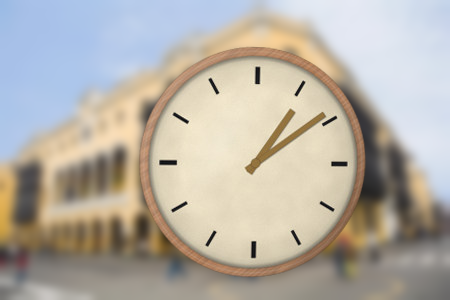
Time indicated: **1:09**
